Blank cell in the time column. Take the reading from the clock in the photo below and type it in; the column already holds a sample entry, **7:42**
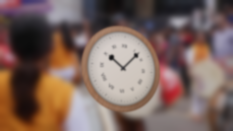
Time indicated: **10:07**
